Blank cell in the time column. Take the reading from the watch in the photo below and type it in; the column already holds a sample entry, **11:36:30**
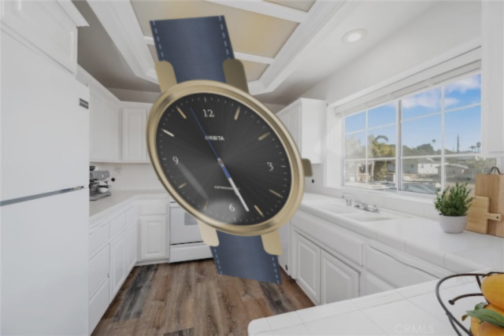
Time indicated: **5:26:57**
